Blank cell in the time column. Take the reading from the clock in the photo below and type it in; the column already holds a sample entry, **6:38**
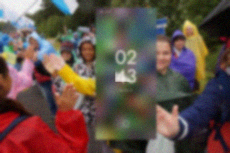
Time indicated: **2:43**
